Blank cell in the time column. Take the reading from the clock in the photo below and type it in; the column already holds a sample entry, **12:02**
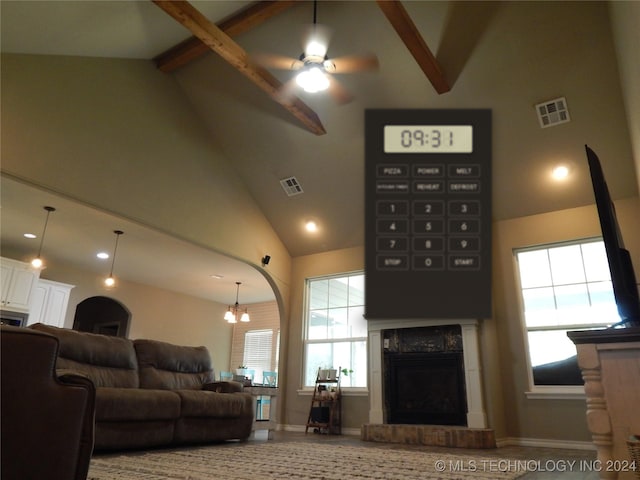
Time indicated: **9:31**
